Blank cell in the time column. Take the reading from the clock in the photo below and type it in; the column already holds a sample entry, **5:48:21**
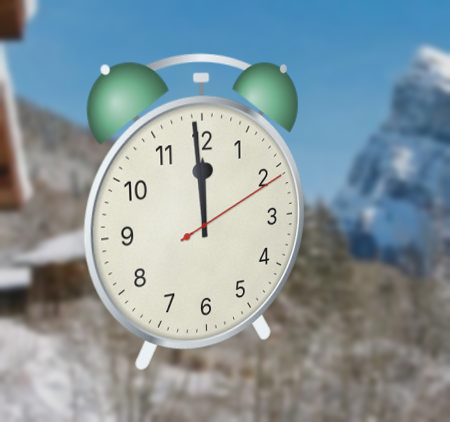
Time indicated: **11:59:11**
